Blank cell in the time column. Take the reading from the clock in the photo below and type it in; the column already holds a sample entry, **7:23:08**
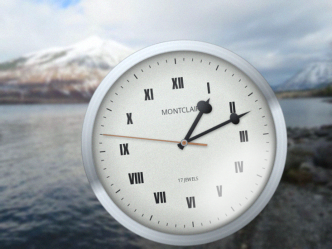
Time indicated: **1:11:47**
